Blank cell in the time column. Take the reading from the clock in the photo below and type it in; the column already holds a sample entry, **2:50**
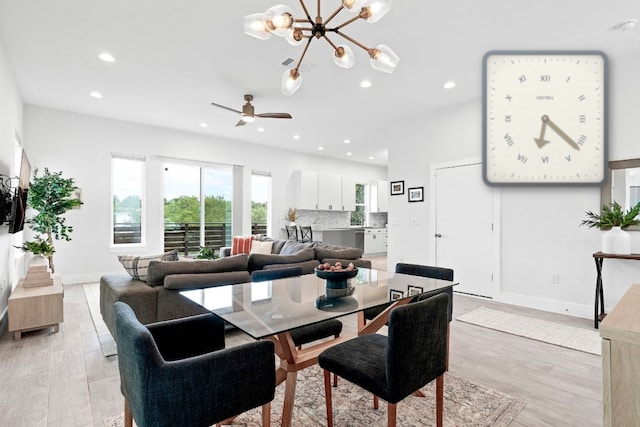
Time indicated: **6:22**
